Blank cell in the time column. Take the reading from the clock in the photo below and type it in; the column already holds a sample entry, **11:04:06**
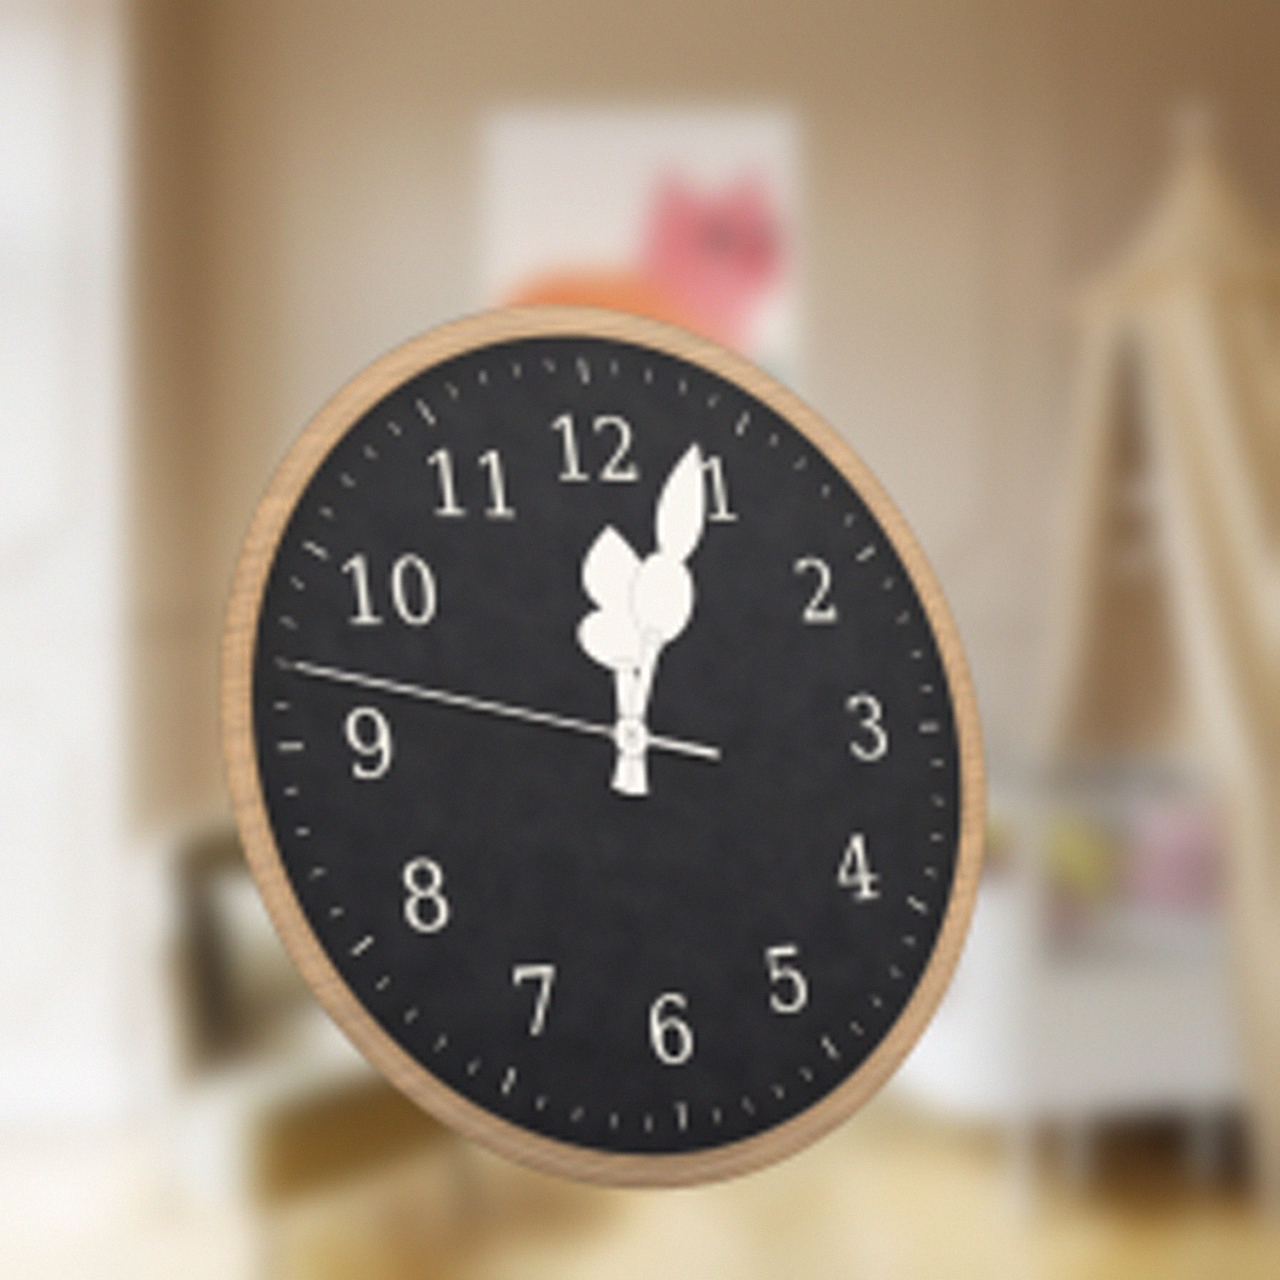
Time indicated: **12:03:47**
